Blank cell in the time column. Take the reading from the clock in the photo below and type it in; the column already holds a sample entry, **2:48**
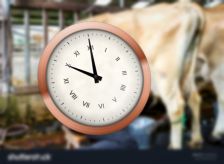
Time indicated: **10:00**
